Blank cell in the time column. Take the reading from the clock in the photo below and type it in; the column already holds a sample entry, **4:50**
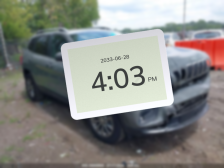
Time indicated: **4:03**
